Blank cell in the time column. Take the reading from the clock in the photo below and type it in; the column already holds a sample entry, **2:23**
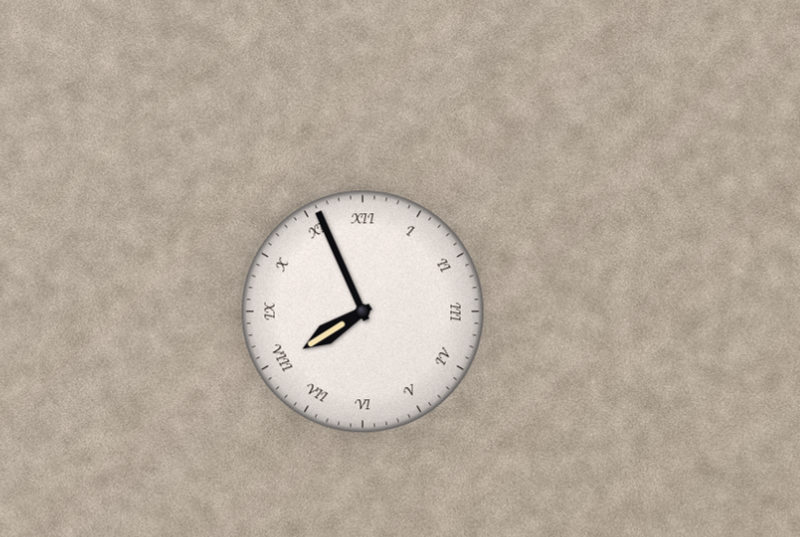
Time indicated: **7:56**
